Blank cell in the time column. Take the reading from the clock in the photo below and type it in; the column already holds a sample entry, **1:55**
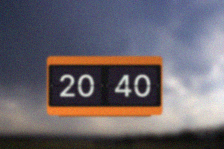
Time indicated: **20:40**
